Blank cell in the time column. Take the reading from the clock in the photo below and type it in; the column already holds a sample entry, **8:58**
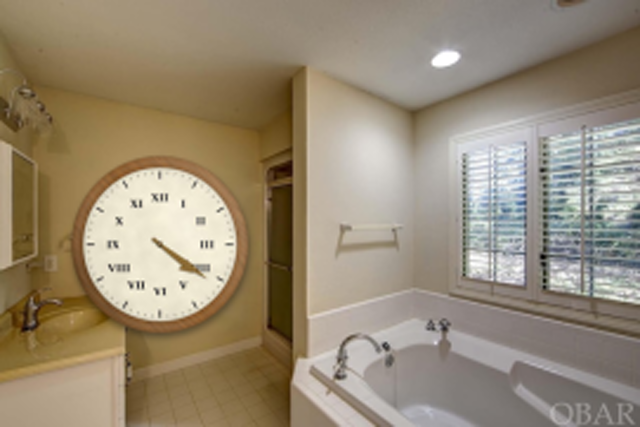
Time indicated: **4:21**
